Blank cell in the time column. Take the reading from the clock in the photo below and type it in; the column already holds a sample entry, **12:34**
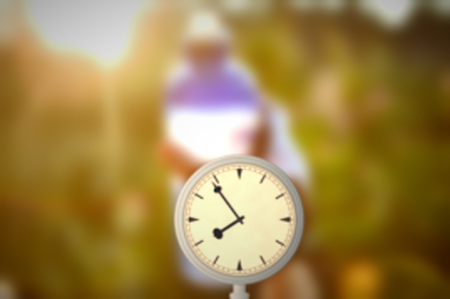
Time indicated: **7:54**
